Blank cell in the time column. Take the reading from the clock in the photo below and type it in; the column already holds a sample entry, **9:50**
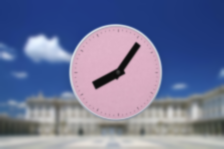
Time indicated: **8:06**
